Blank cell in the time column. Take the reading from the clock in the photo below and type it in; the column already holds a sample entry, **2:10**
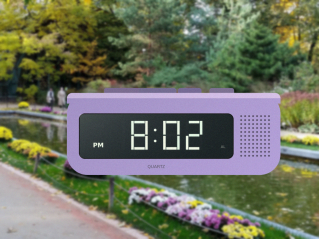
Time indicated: **8:02**
